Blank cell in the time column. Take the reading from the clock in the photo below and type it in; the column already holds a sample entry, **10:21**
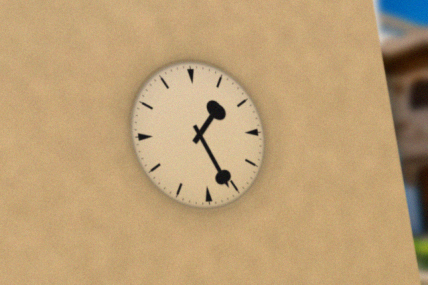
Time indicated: **1:26**
